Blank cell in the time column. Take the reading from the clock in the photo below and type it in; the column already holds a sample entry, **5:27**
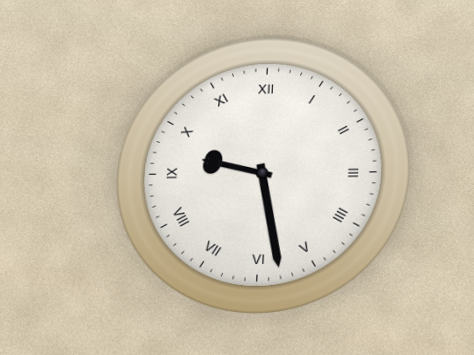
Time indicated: **9:28**
